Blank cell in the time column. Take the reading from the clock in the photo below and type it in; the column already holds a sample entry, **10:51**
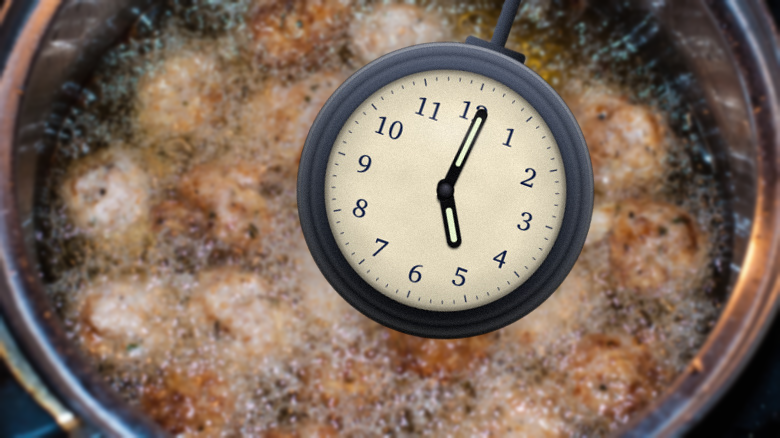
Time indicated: **5:01**
